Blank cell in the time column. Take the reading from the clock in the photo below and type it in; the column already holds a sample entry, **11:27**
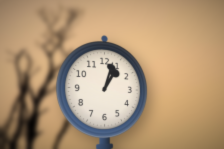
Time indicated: **1:03**
